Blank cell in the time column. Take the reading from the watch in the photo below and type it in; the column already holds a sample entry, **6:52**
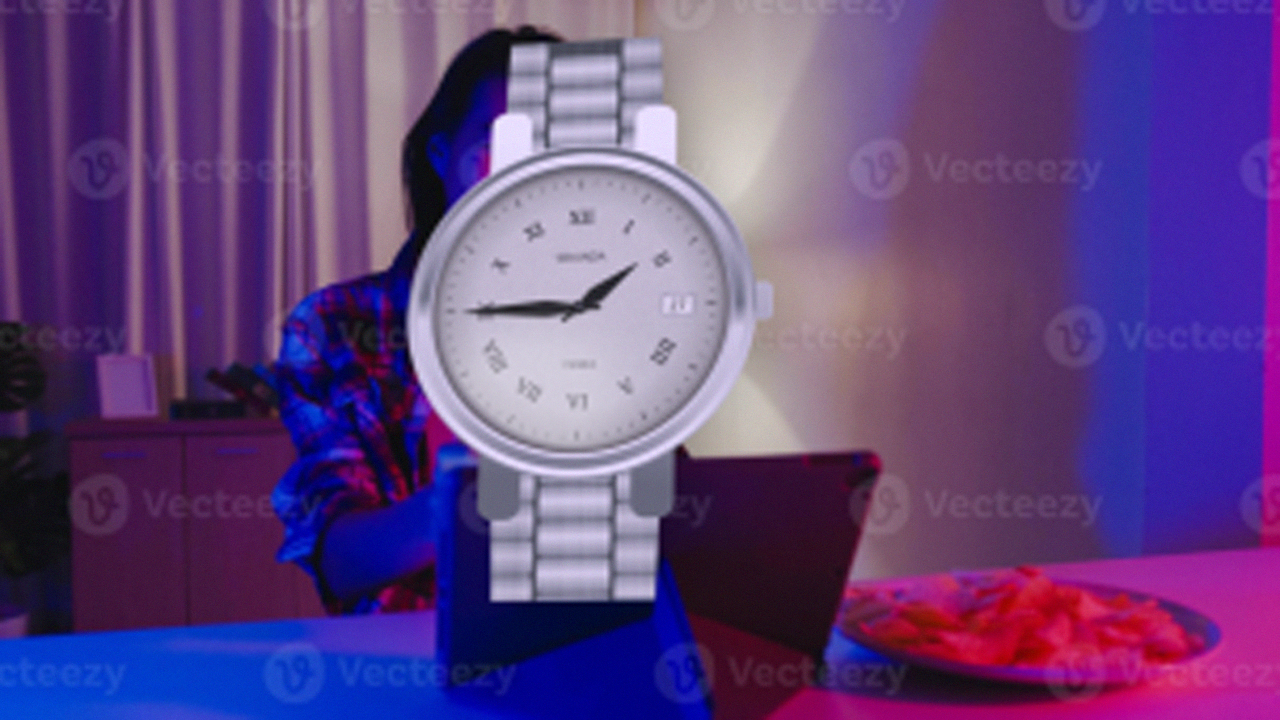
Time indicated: **1:45**
